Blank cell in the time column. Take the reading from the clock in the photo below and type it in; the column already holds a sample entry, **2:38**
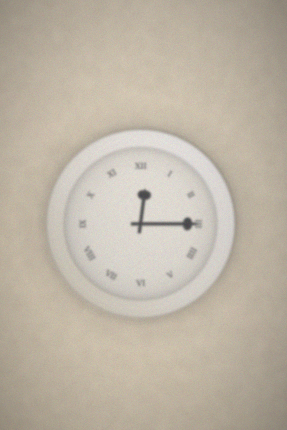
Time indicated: **12:15**
